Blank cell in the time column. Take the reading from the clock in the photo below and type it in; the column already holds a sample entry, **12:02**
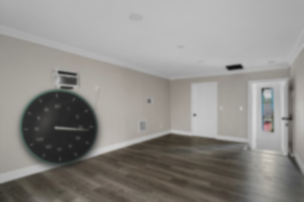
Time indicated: **3:16**
